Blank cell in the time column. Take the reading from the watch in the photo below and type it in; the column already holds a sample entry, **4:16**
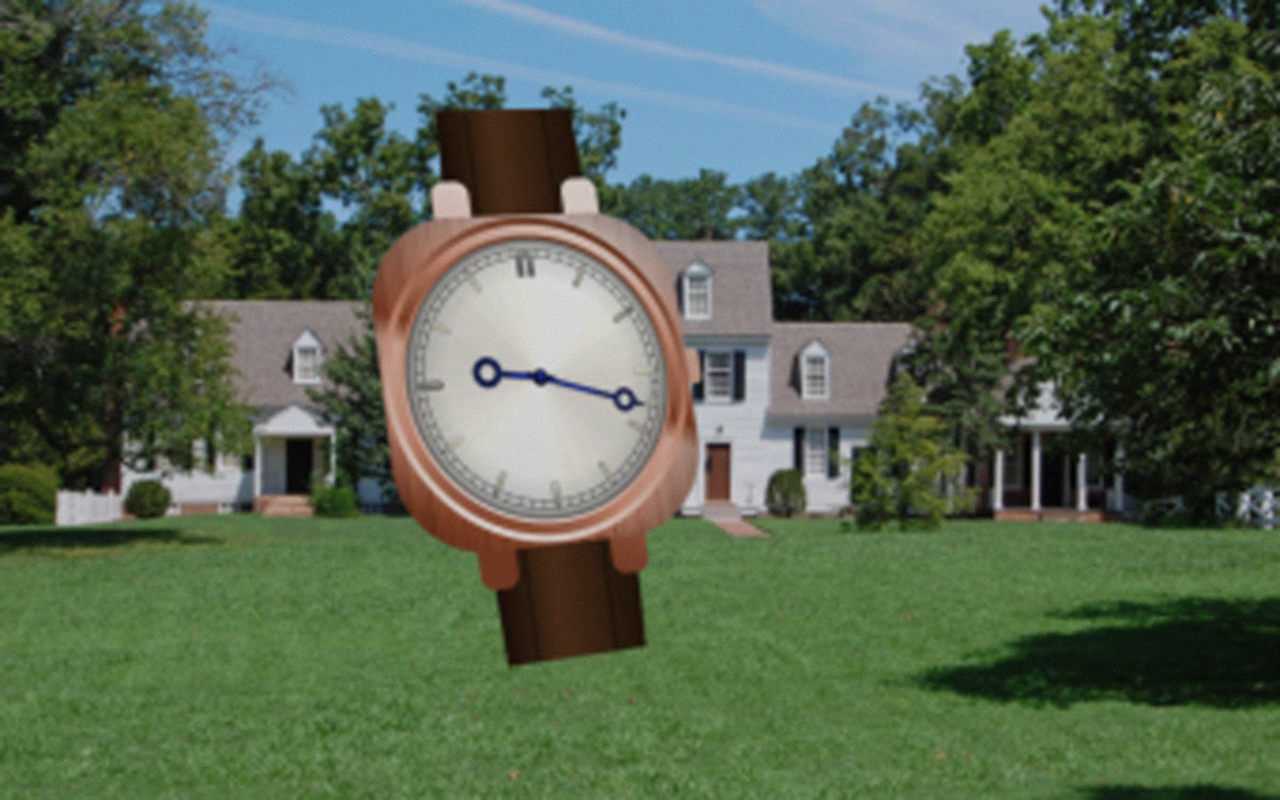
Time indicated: **9:18**
